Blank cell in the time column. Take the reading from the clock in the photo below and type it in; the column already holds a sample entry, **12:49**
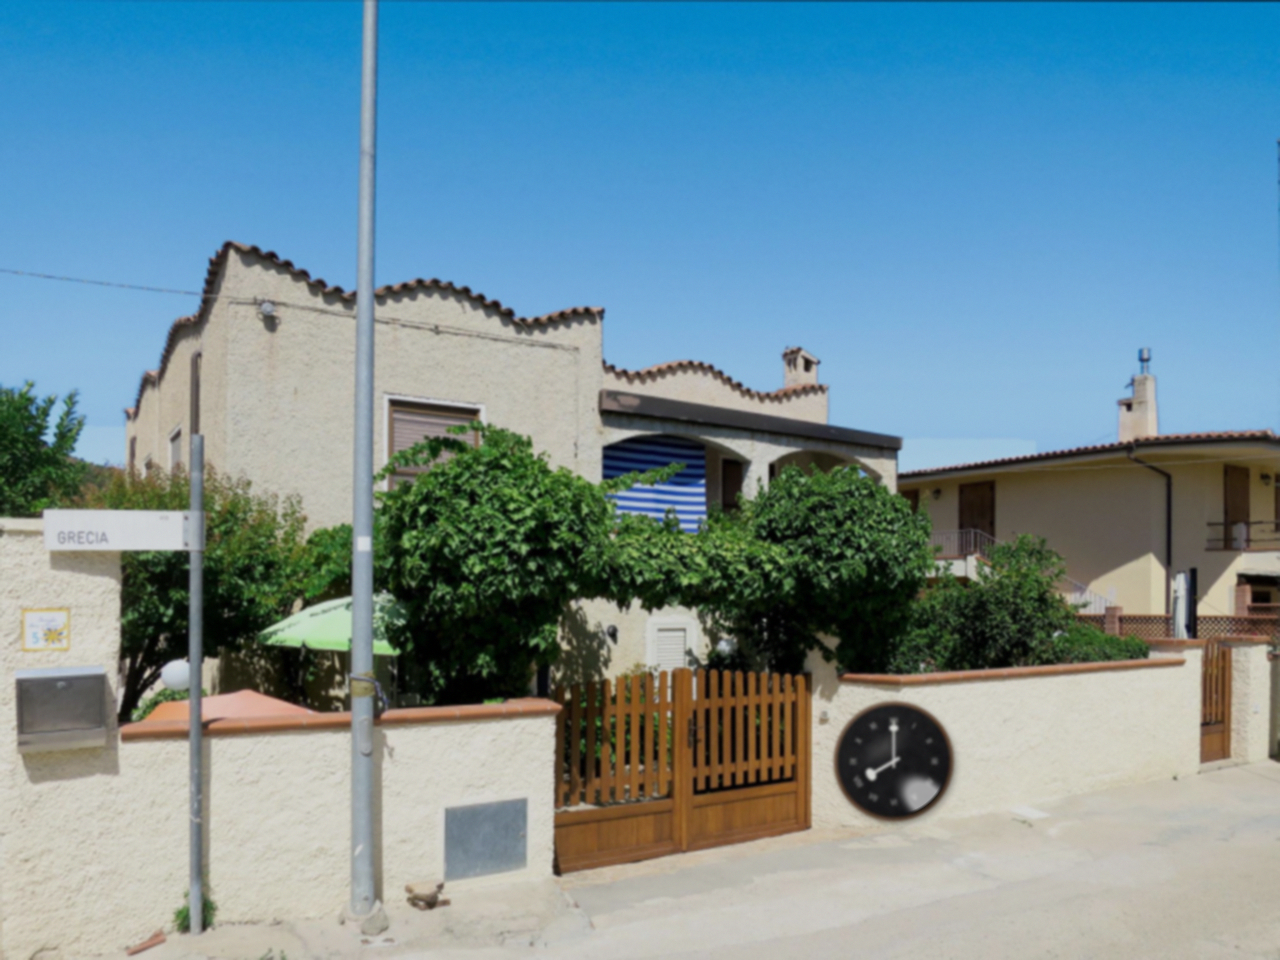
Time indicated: **8:00**
